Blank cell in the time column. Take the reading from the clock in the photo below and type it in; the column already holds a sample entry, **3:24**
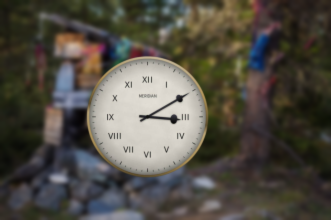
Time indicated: **3:10**
